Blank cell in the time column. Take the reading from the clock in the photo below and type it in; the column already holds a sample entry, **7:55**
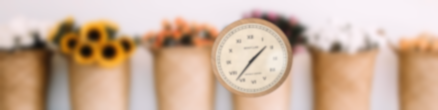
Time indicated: **1:37**
